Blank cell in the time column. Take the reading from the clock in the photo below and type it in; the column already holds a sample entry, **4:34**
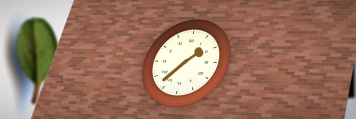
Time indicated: **1:37**
